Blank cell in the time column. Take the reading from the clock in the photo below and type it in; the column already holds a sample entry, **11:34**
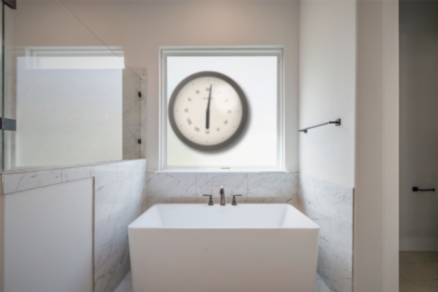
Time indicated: **6:01**
